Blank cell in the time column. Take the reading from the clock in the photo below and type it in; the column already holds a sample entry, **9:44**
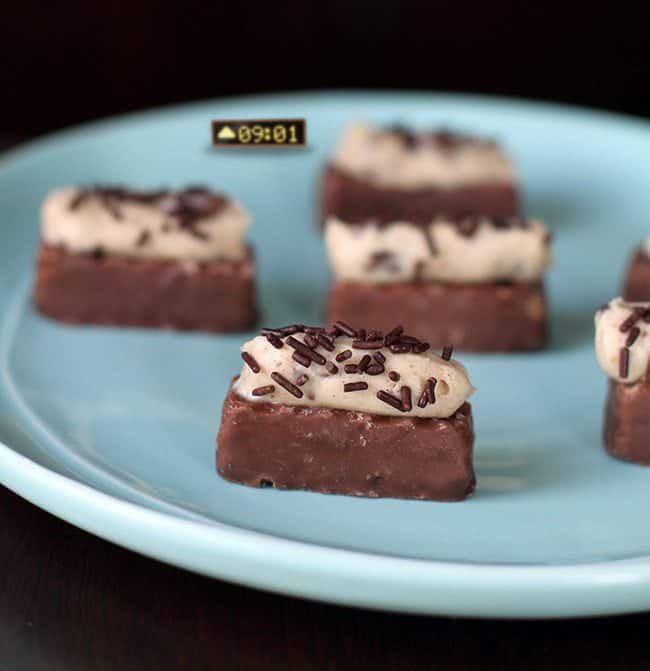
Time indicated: **9:01**
